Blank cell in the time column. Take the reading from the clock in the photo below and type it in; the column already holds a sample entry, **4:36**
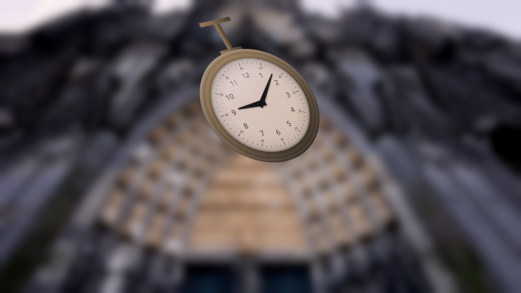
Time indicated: **9:08**
